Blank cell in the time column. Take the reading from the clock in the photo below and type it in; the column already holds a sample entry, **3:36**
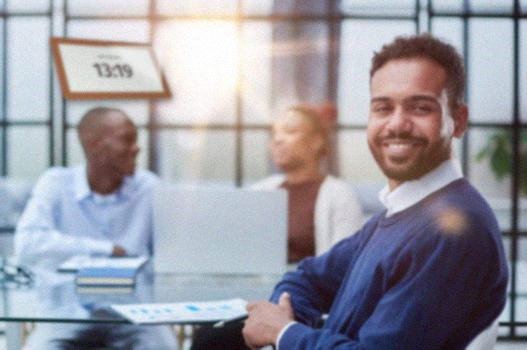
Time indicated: **13:19**
